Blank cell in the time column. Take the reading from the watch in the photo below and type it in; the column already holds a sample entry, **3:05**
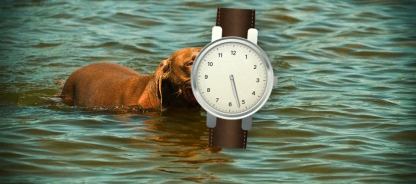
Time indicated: **5:27**
